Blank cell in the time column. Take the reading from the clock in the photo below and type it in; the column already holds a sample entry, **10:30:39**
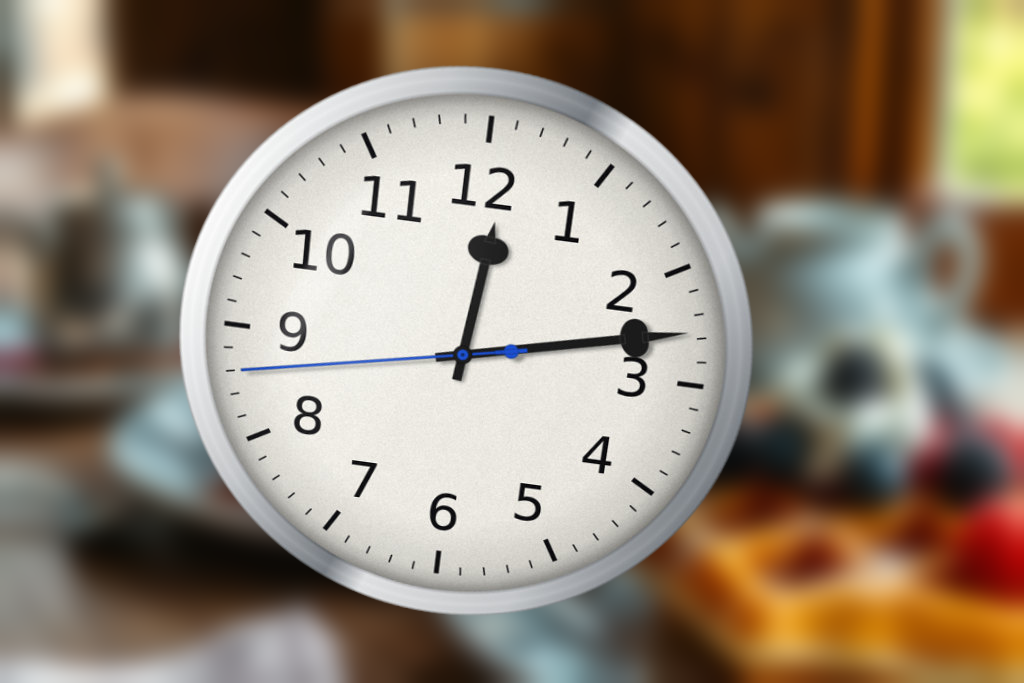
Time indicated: **12:12:43**
